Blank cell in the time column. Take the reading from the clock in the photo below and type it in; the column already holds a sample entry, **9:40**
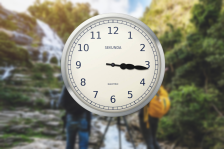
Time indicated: **3:16**
